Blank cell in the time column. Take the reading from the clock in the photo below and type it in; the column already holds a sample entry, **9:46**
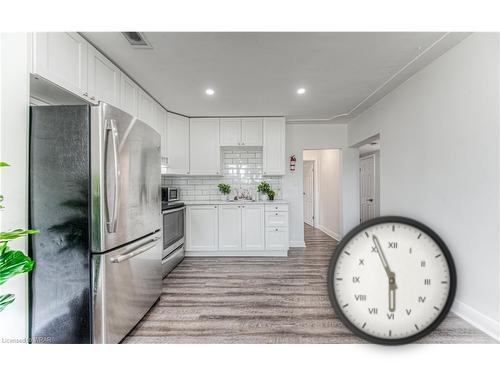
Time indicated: **5:56**
